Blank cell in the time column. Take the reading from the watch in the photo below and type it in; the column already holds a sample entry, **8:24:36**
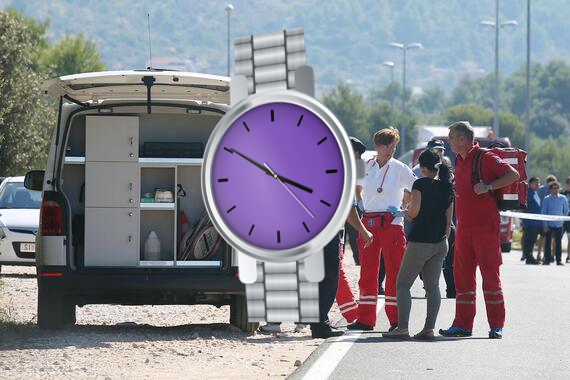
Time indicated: **3:50:23**
